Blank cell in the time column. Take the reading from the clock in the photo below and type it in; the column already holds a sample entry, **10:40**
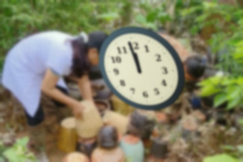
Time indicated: **11:59**
